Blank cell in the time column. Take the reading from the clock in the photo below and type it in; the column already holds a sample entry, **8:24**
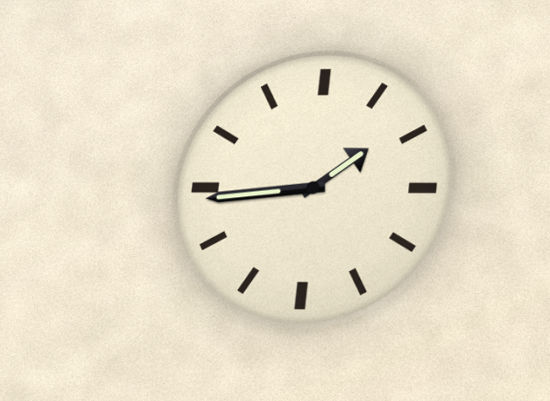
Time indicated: **1:44**
